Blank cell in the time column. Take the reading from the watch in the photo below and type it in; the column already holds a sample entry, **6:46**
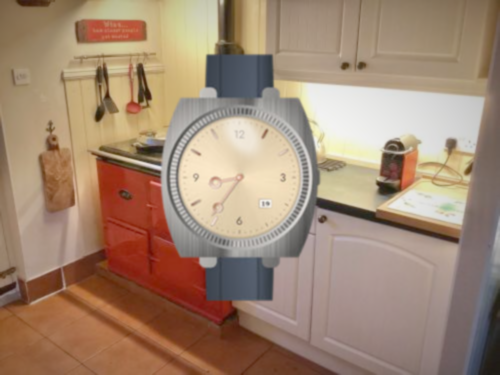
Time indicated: **8:36**
